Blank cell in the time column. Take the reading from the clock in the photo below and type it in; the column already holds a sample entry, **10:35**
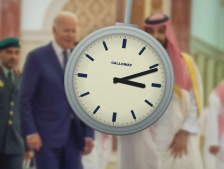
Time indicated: **3:11**
